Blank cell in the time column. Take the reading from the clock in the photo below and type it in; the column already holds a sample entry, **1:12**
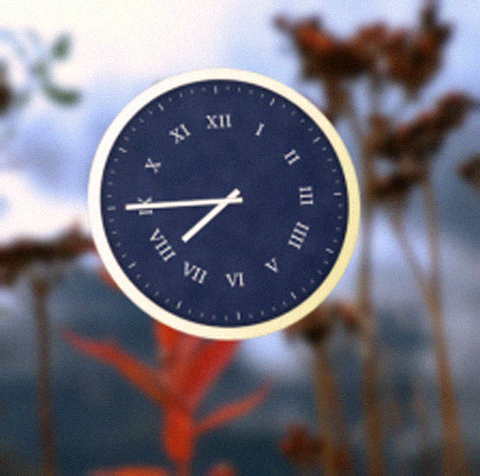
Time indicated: **7:45**
